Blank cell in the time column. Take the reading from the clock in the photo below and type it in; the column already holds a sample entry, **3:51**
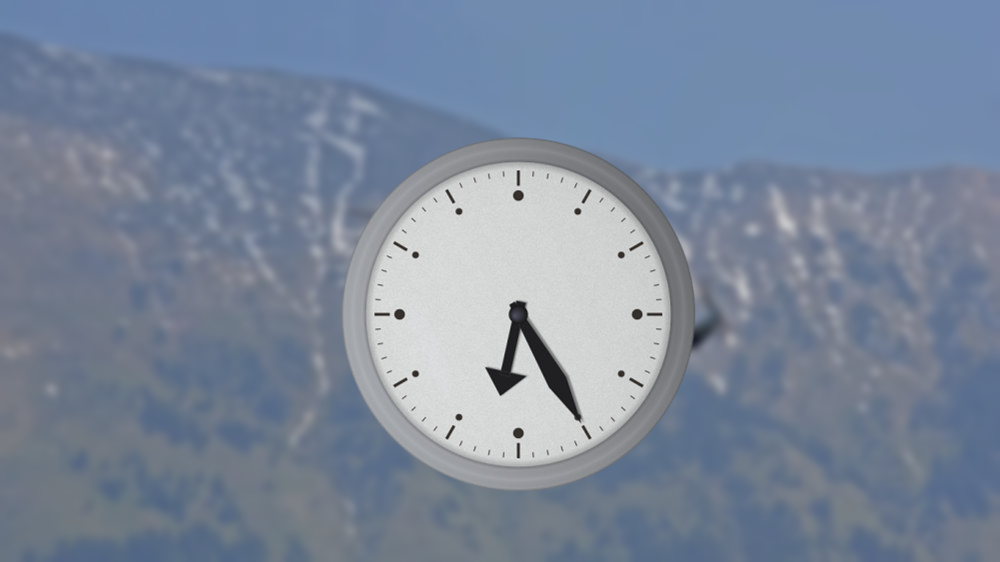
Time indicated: **6:25**
